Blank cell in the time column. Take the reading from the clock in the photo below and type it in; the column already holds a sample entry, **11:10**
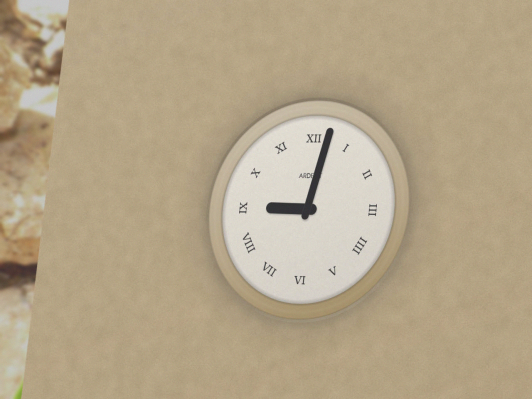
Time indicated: **9:02**
